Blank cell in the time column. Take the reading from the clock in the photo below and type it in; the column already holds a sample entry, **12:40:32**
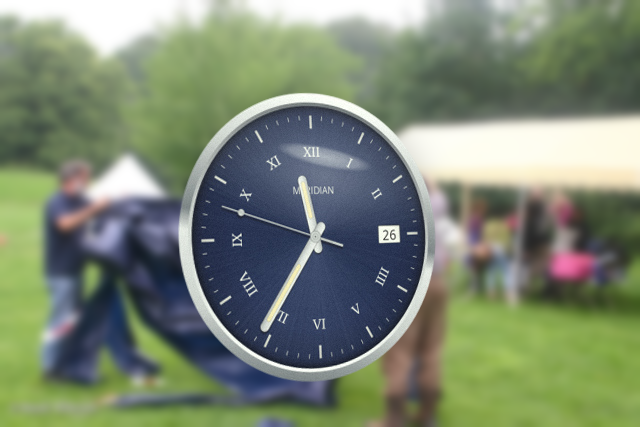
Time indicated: **11:35:48**
